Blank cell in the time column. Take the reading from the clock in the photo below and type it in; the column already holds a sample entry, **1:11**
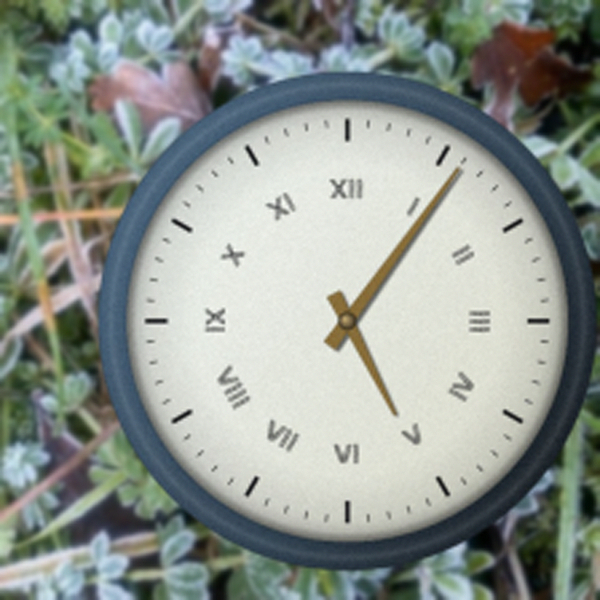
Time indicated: **5:06**
